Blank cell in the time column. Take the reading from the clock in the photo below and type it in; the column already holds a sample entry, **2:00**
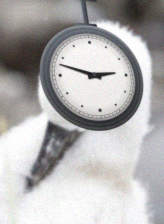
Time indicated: **2:48**
